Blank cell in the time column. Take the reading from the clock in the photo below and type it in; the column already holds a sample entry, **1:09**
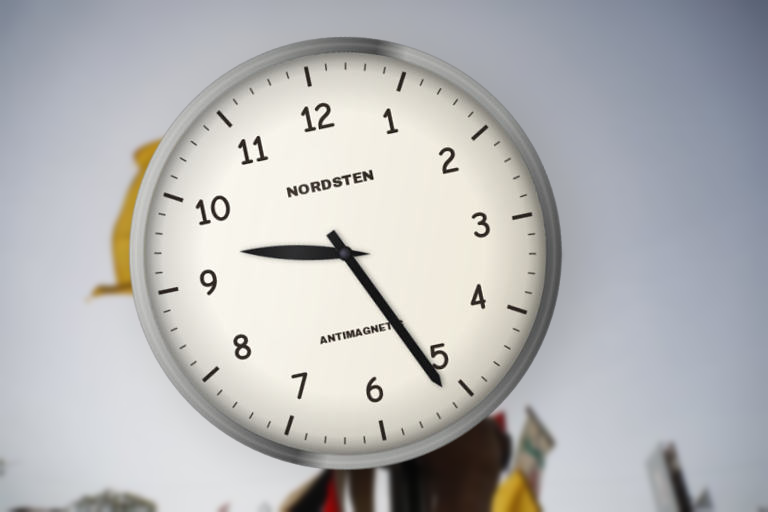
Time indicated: **9:26**
